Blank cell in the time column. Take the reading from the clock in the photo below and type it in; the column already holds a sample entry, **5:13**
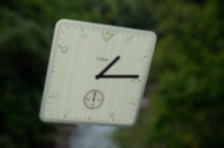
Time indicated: **1:14**
